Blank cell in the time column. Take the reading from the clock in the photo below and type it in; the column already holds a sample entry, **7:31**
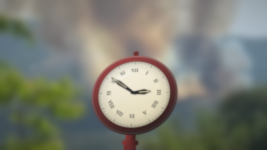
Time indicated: **2:51**
